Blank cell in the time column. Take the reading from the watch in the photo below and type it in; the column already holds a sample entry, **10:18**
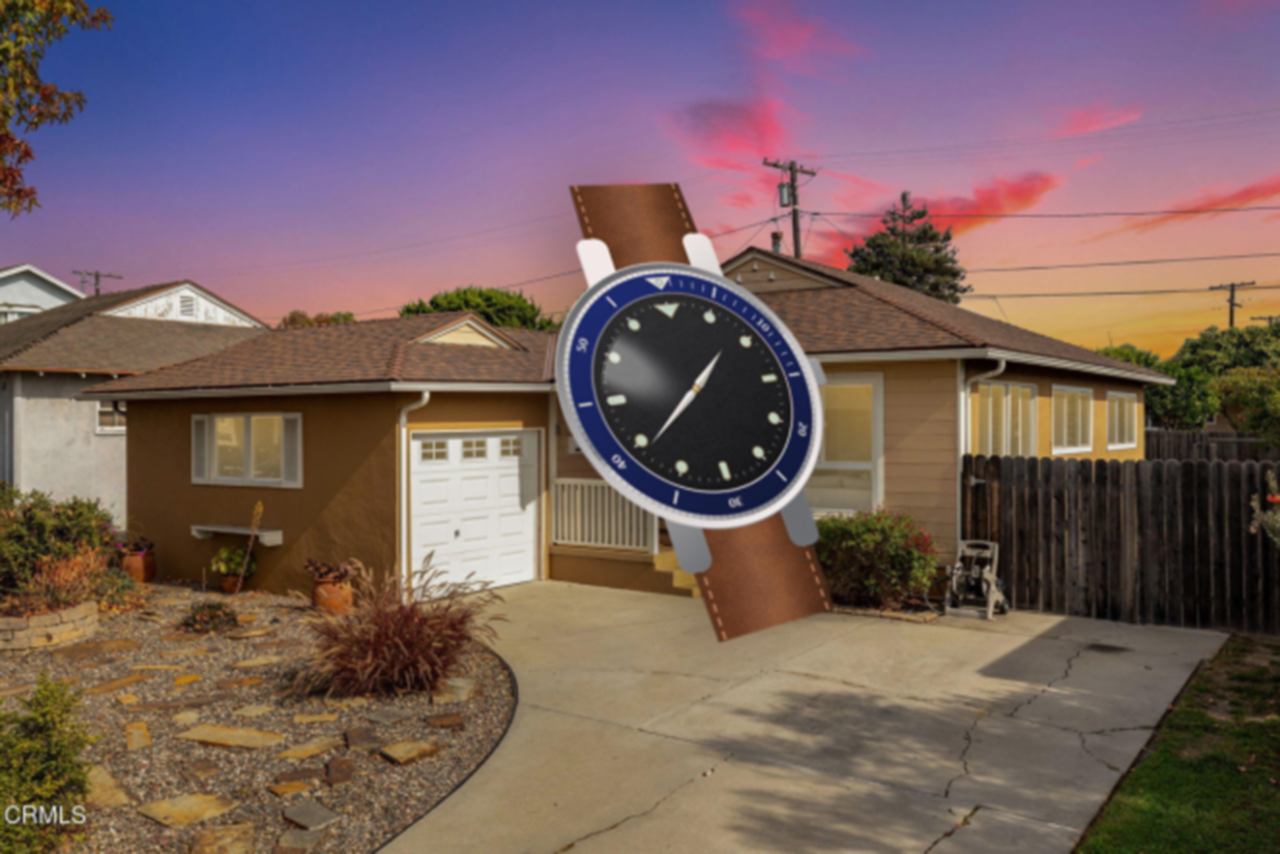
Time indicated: **1:39**
